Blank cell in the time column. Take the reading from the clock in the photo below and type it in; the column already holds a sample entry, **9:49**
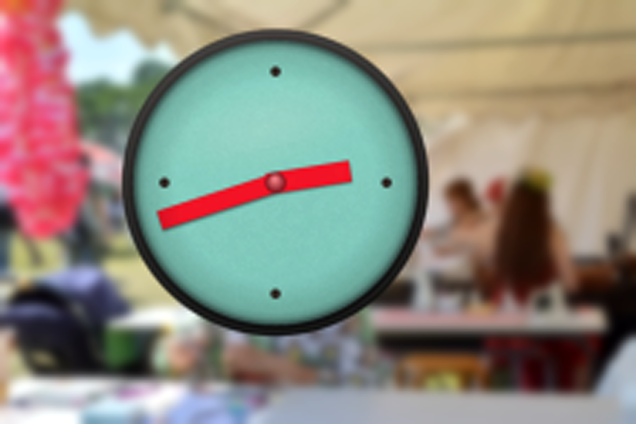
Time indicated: **2:42**
